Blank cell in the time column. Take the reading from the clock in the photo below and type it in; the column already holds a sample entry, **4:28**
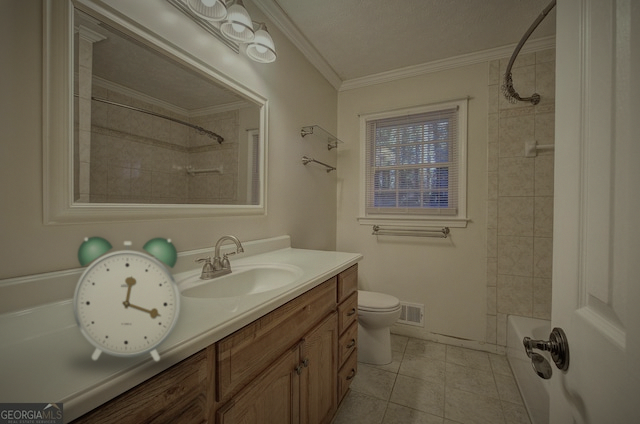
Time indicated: **12:18**
